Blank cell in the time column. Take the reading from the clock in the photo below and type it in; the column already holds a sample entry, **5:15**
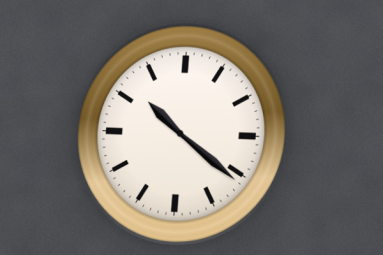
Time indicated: **10:21**
